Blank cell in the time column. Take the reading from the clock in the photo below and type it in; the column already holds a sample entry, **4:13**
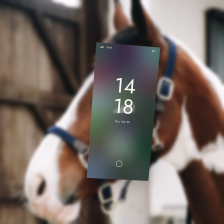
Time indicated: **14:18**
